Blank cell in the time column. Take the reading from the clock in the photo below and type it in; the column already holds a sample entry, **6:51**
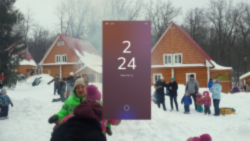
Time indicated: **2:24**
